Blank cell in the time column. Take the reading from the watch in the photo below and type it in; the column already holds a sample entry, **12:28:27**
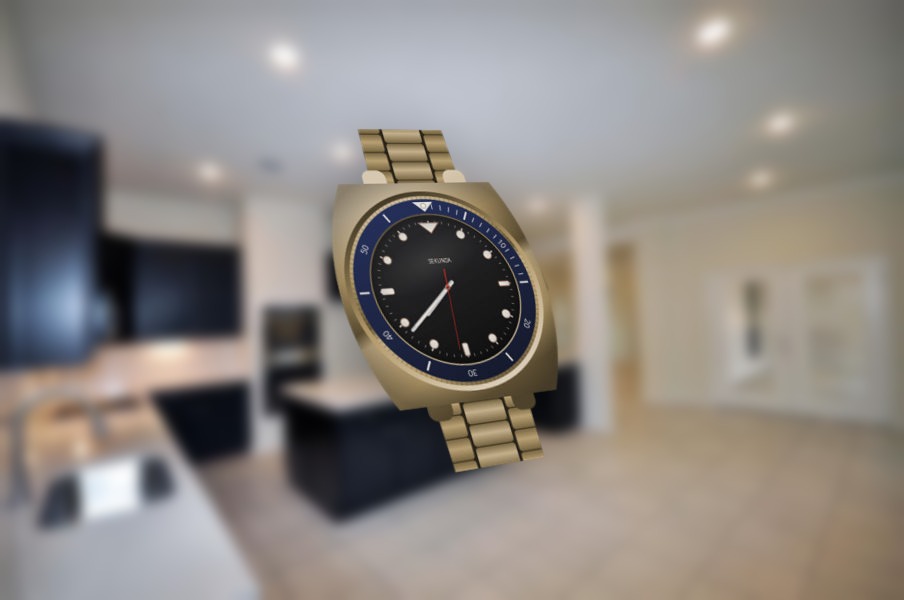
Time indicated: **7:38:31**
